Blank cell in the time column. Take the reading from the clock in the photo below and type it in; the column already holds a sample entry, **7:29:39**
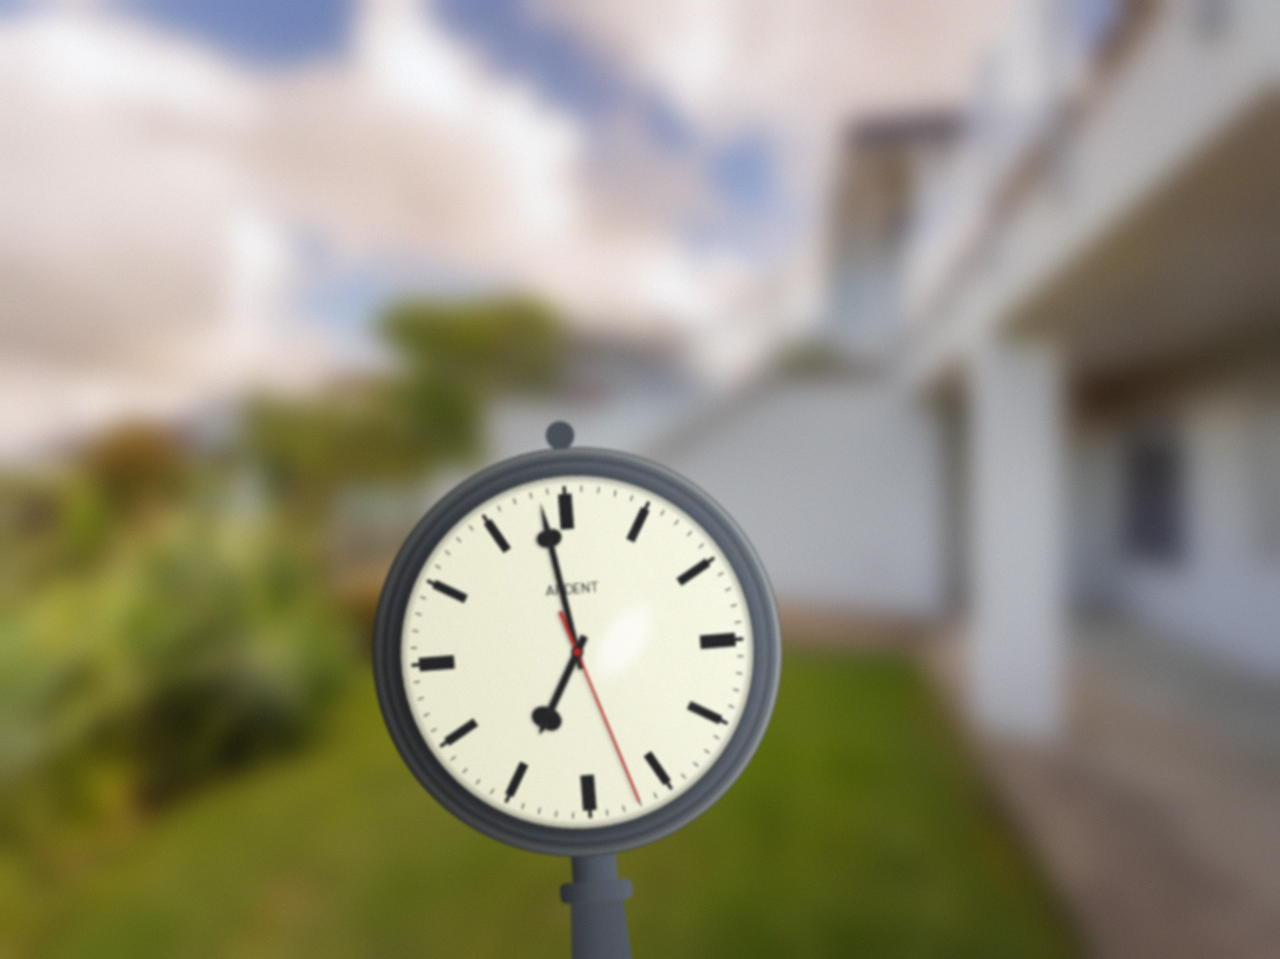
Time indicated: **6:58:27**
